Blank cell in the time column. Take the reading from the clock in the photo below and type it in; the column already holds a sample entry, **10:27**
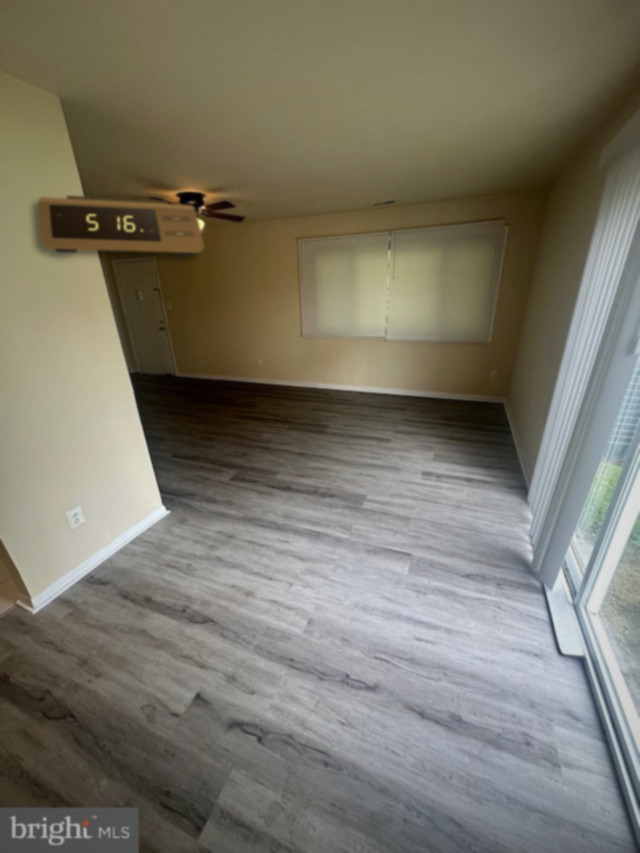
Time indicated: **5:16**
